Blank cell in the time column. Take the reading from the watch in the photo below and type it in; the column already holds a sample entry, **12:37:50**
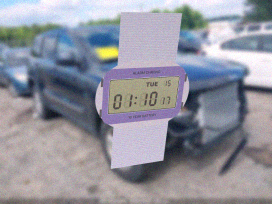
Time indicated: **1:10:17**
